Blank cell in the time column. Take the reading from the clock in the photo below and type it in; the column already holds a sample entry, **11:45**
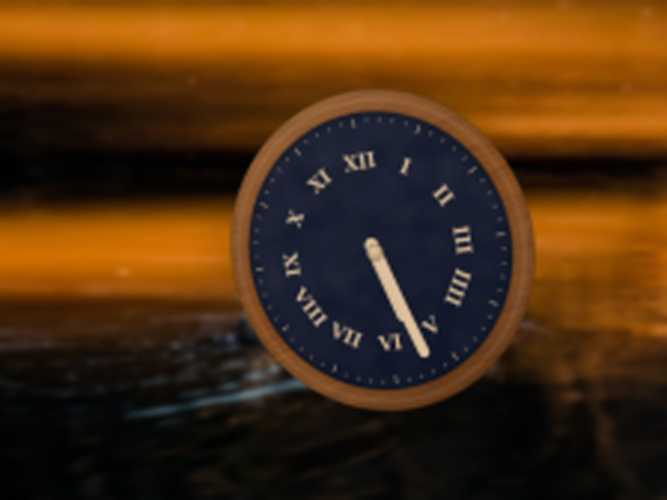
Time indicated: **5:27**
